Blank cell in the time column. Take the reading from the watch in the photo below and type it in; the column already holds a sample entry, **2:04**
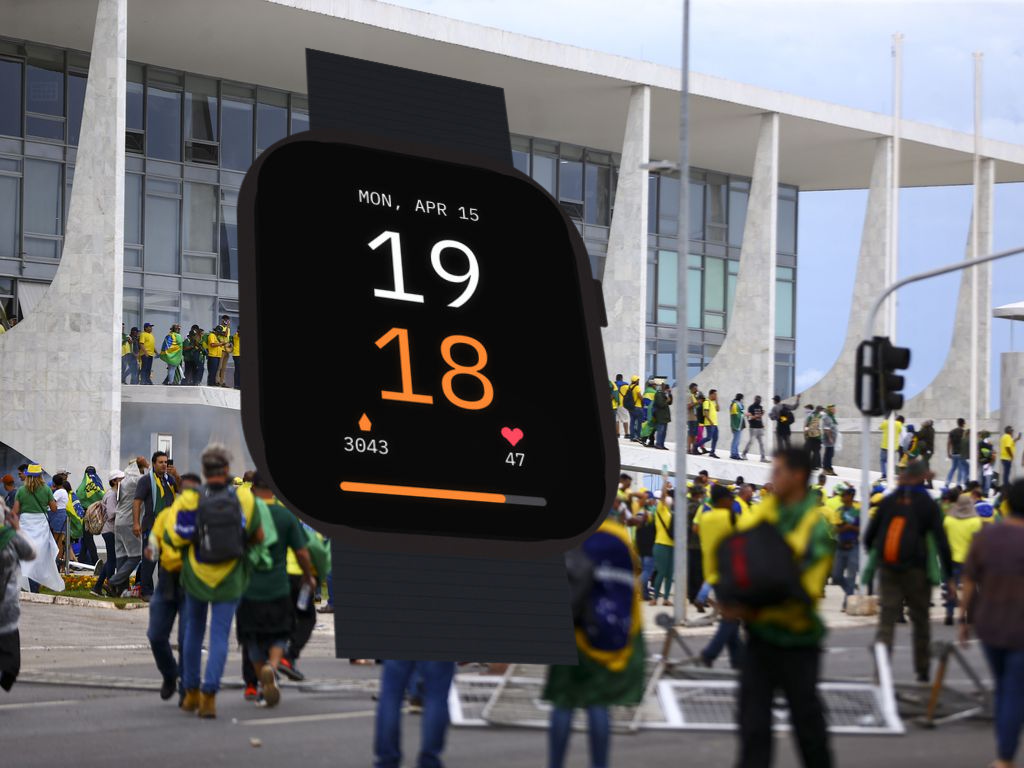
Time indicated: **19:18**
